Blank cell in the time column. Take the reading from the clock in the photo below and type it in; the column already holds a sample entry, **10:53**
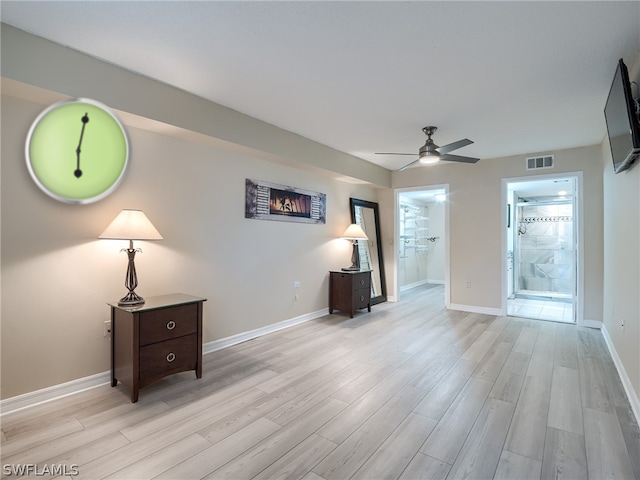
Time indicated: **6:02**
